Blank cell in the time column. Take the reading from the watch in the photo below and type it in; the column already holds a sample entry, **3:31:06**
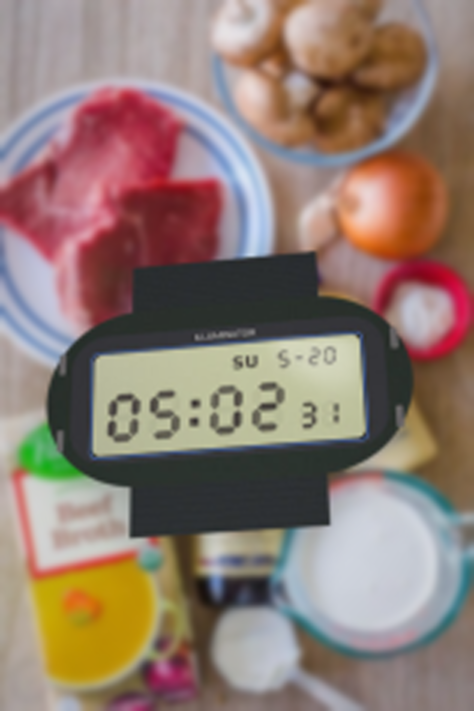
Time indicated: **5:02:31**
